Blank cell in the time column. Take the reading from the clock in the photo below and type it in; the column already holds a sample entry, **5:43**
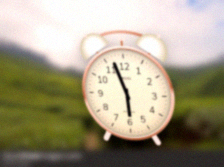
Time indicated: **5:57**
